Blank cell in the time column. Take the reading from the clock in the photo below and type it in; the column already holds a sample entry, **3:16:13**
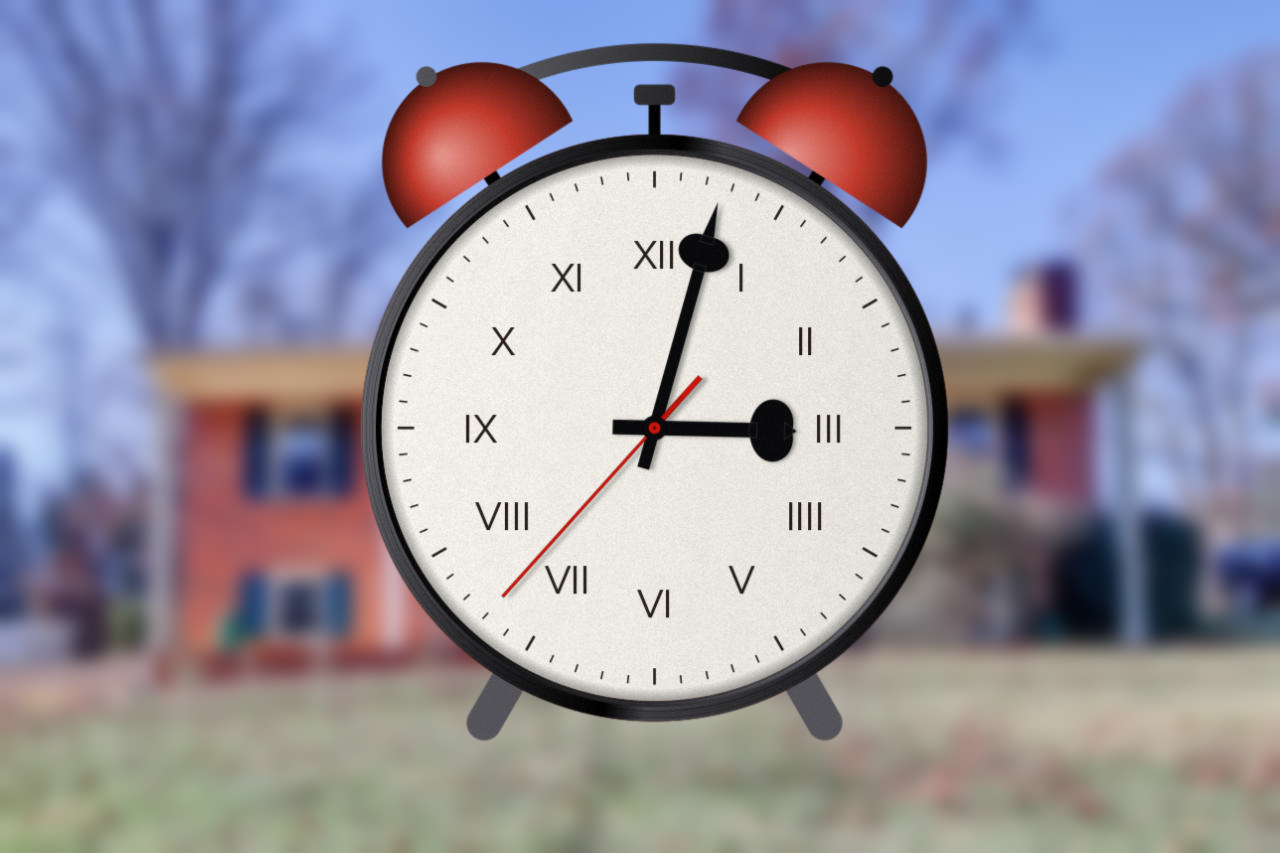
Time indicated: **3:02:37**
